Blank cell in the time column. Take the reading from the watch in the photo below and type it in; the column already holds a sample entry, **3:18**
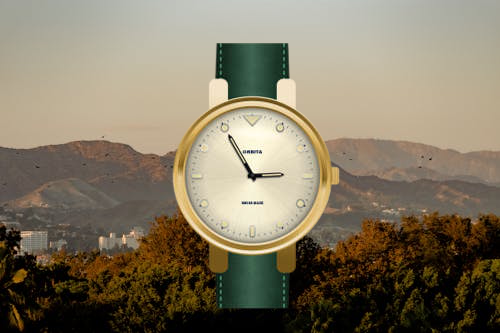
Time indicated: **2:55**
